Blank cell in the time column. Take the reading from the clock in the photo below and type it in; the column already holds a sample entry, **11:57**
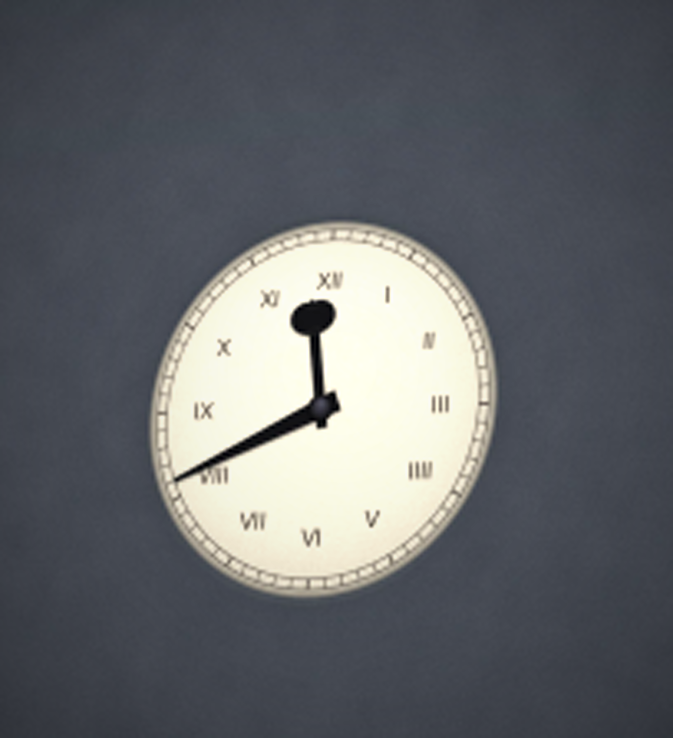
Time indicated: **11:41**
